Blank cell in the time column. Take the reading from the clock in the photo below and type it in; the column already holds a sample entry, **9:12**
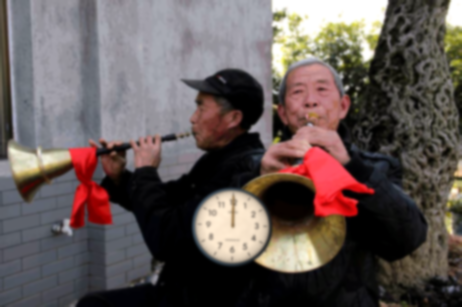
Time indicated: **12:00**
